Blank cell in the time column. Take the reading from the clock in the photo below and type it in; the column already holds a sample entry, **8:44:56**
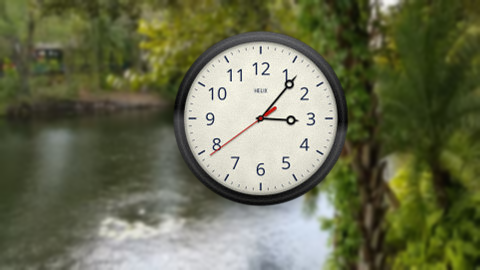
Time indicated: **3:06:39**
